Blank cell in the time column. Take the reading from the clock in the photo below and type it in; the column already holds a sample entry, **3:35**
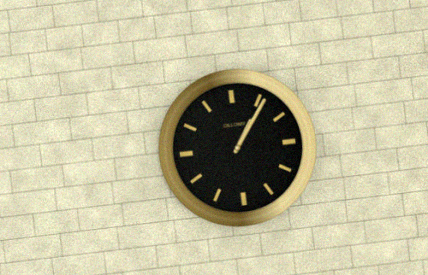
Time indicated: **1:06**
